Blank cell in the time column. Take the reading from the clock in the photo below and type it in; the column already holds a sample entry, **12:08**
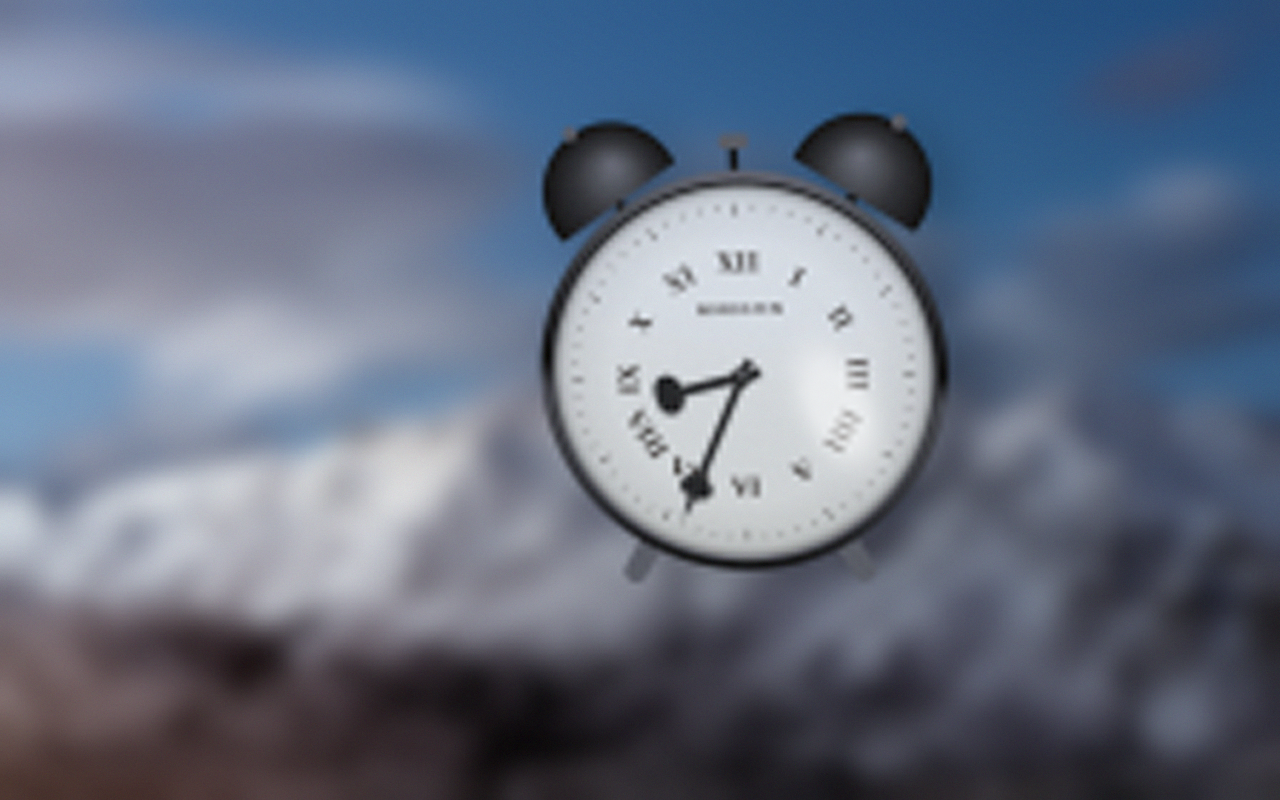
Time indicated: **8:34**
